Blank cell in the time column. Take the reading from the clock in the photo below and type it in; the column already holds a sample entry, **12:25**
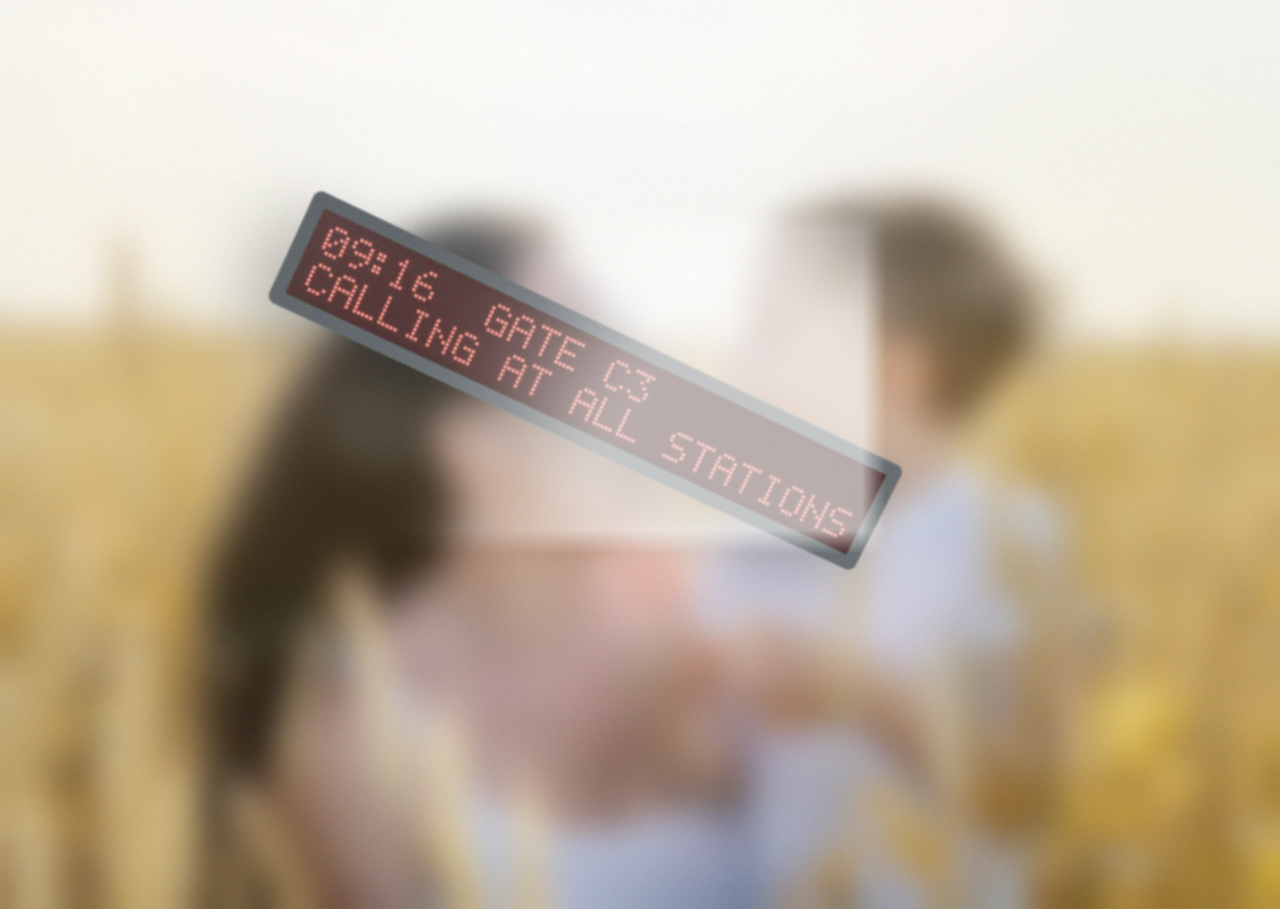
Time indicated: **9:16**
